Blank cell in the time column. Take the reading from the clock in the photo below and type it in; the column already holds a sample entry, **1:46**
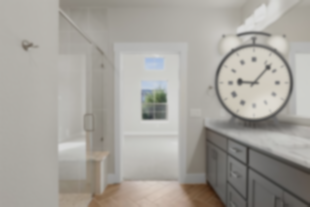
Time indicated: **9:07**
